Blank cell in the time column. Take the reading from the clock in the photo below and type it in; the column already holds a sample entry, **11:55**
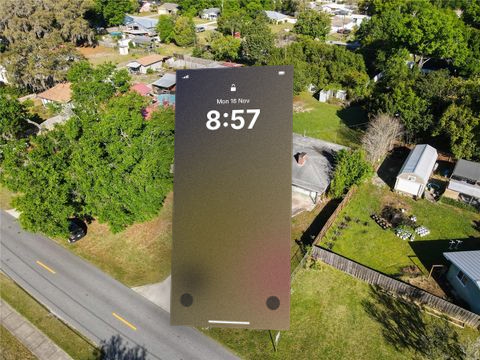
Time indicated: **8:57**
